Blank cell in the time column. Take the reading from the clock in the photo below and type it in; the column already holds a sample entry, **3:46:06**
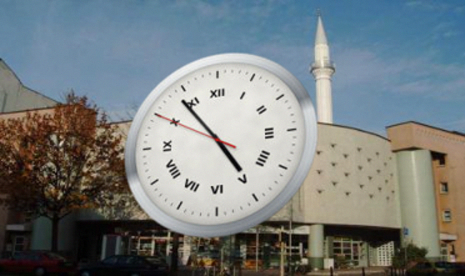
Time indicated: **4:53:50**
